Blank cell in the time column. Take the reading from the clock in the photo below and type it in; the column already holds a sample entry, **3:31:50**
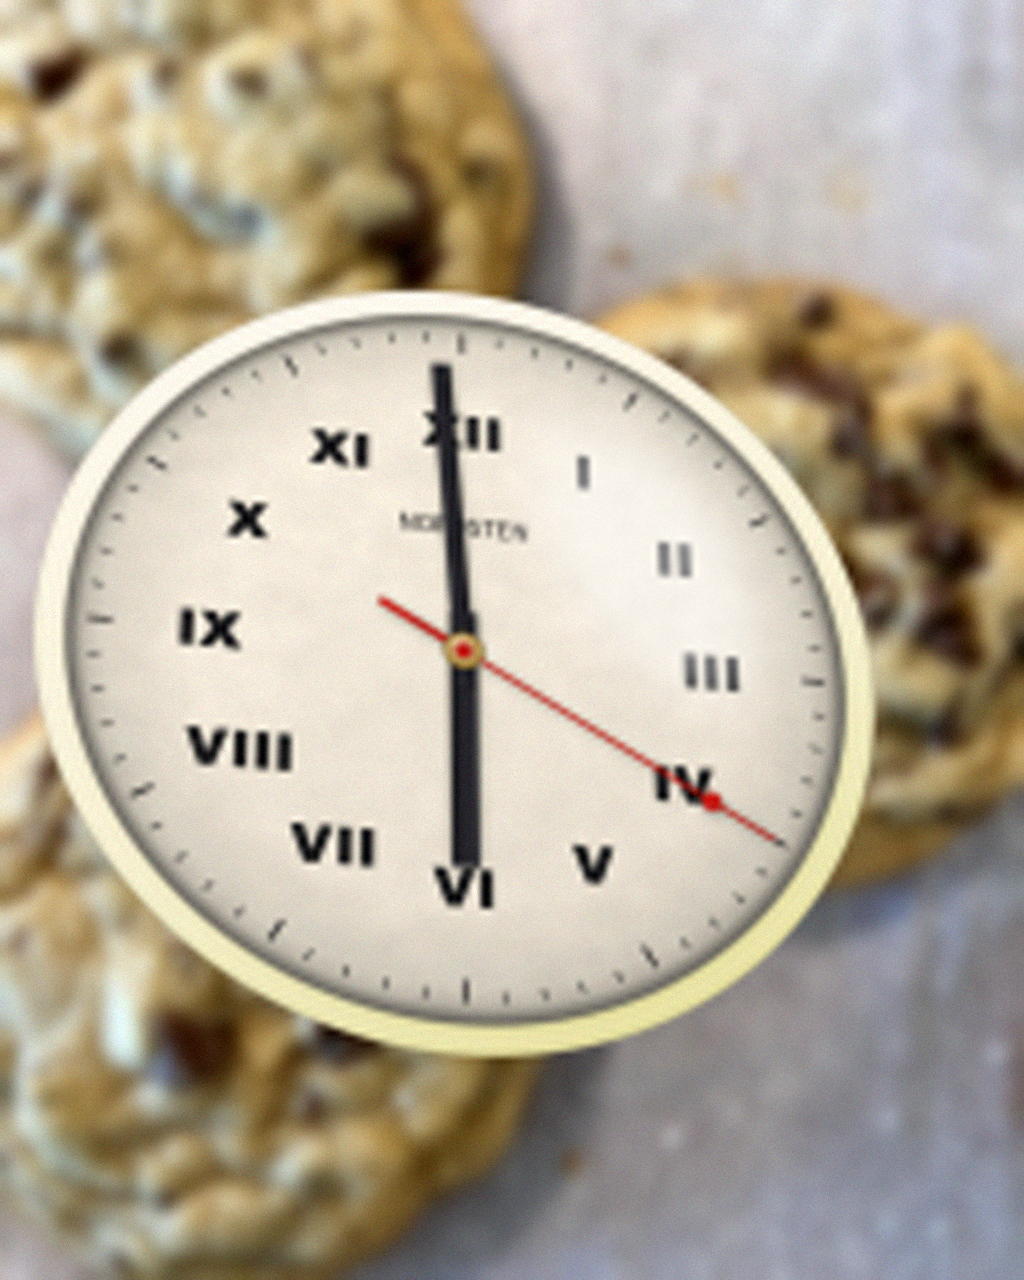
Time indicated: **5:59:20**
